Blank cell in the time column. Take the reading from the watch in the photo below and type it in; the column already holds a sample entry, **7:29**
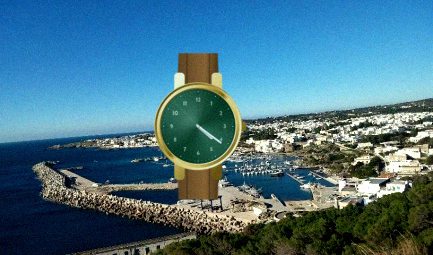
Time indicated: **4:21**
